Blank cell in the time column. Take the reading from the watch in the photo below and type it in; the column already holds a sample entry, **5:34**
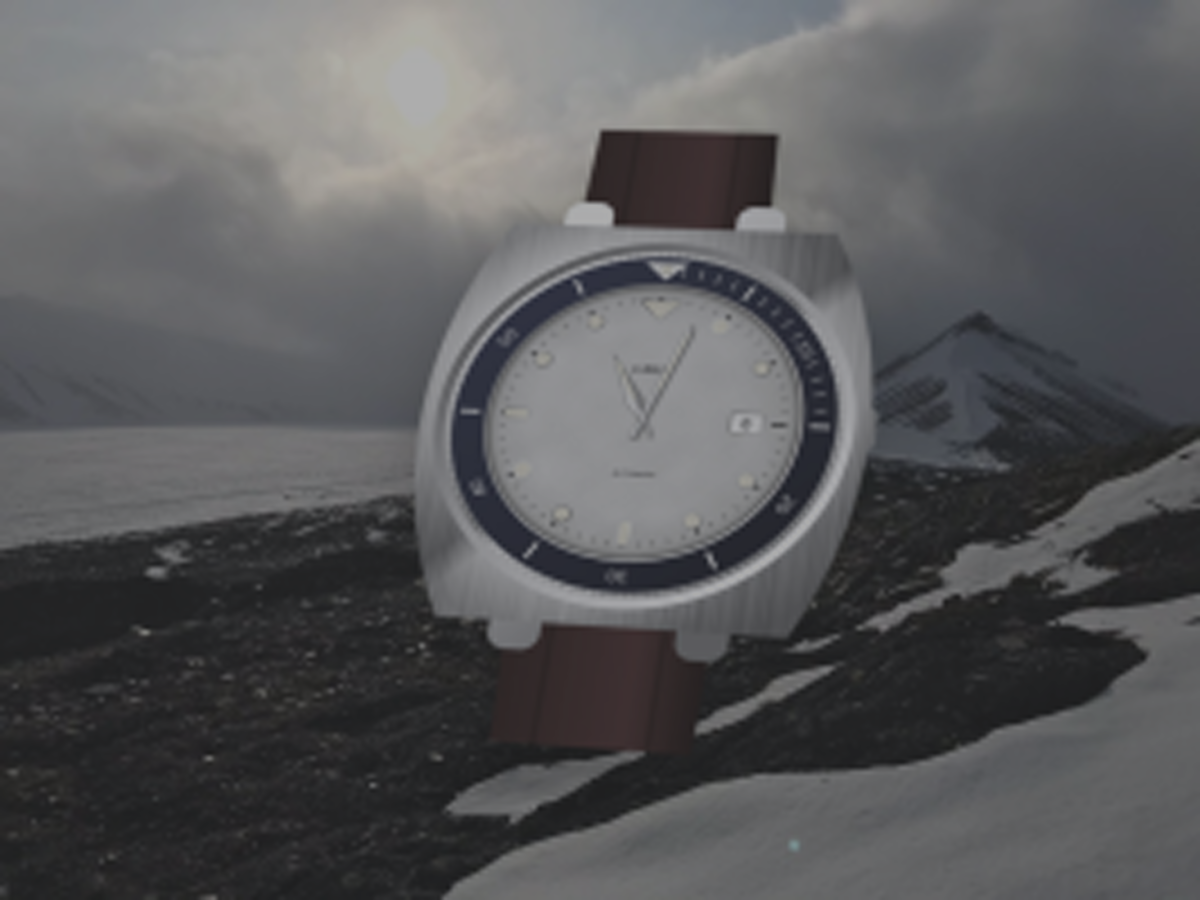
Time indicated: **11:03**
